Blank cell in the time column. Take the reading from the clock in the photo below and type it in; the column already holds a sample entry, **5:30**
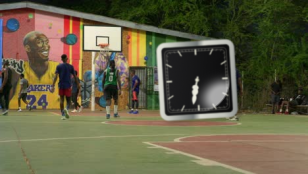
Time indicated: **6:32**
